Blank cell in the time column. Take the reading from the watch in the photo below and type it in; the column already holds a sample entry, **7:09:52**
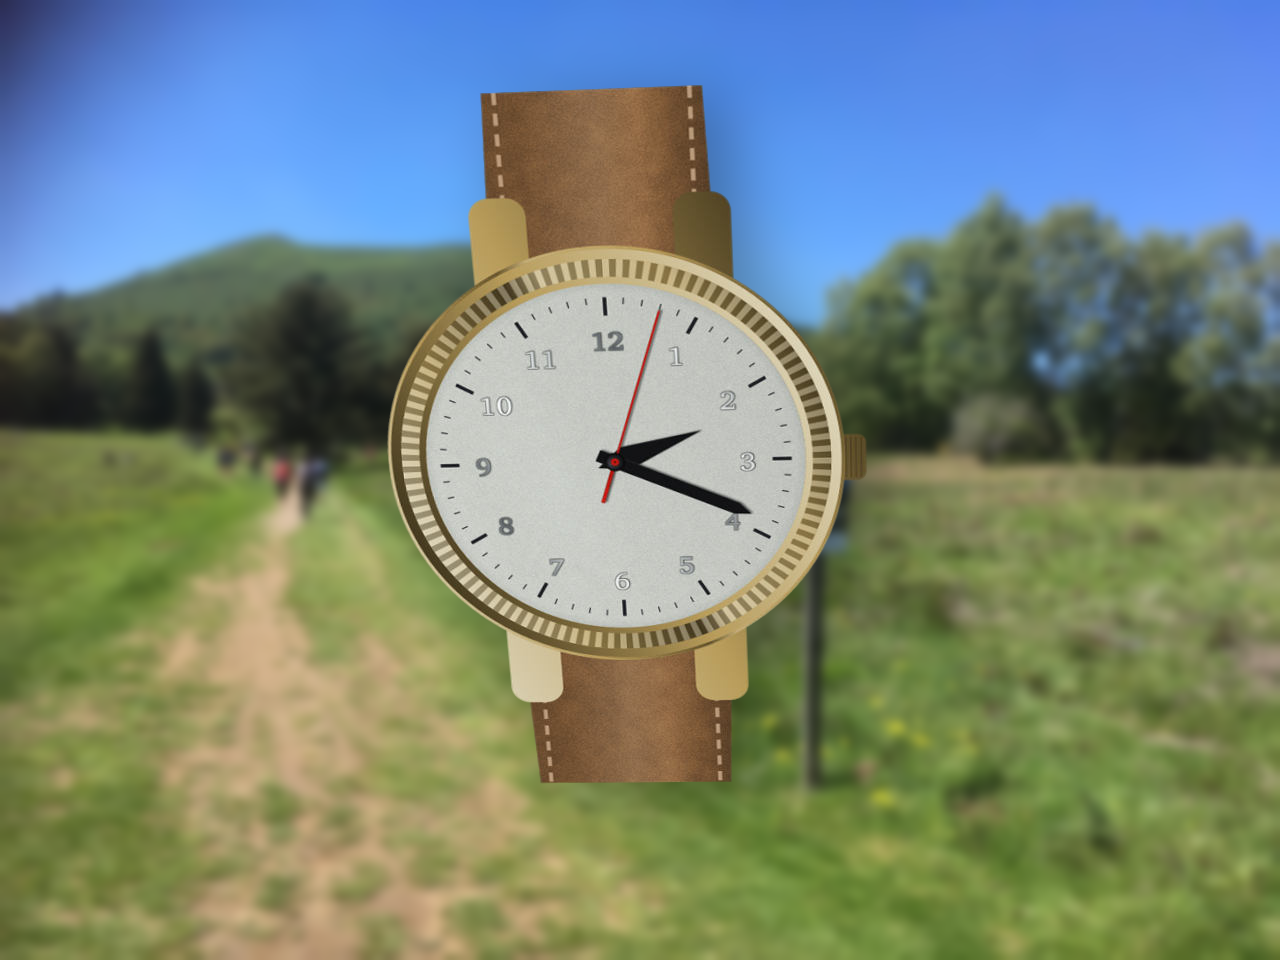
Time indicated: **2:19:03**
